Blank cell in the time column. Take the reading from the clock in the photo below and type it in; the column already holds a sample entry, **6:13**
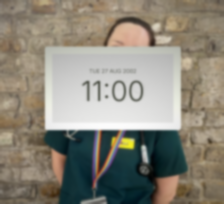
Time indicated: **11:00**
